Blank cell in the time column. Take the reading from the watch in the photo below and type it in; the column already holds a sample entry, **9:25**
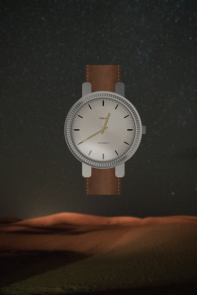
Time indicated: **12:40**
